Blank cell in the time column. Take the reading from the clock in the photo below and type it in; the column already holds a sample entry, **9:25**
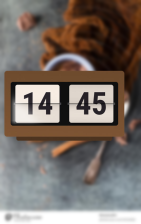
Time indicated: **14:45**
